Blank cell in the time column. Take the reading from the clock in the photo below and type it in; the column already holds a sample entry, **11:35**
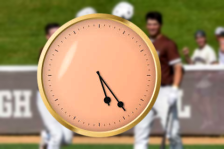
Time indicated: **5:24**
